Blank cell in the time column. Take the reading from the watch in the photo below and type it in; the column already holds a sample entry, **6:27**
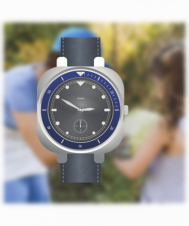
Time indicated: **2:50**
